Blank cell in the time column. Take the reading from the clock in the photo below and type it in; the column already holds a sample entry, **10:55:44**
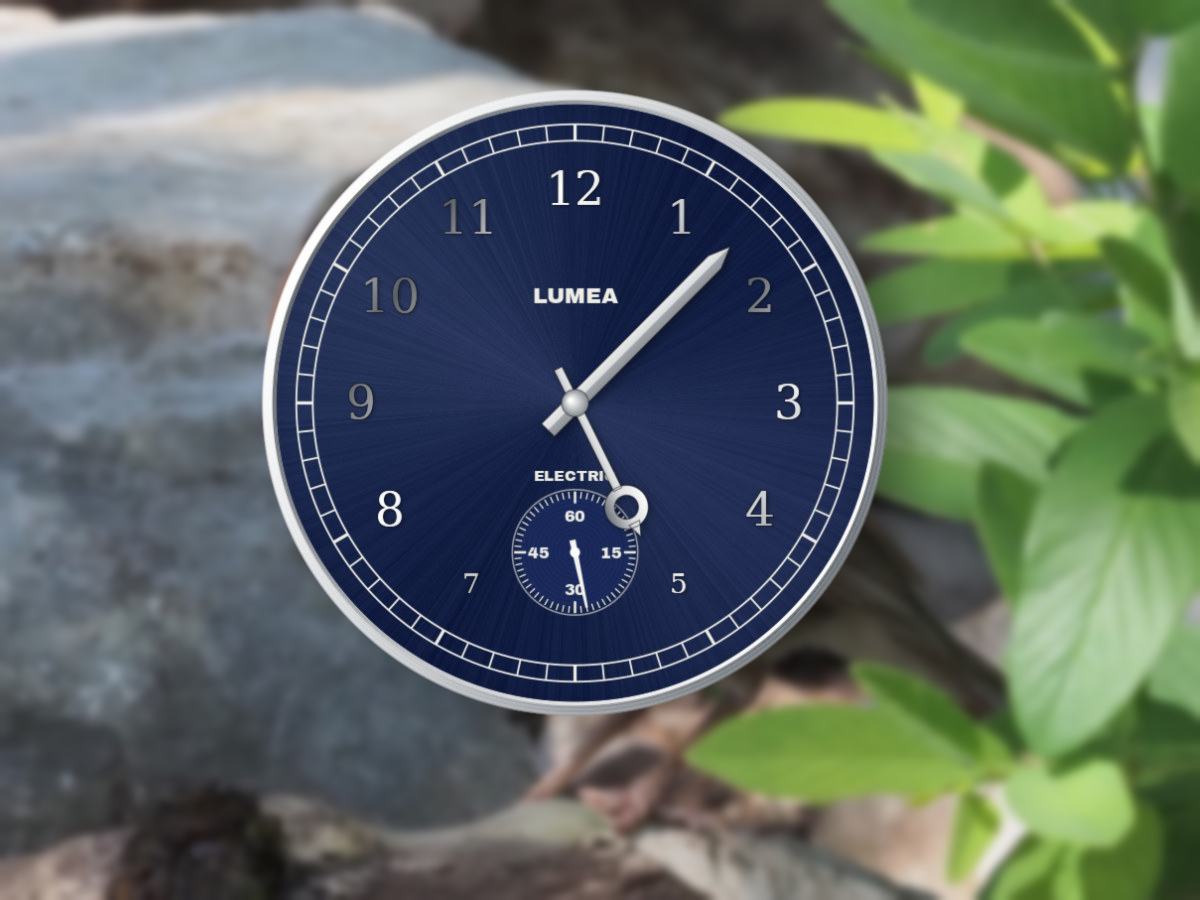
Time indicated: **5:07:28**
